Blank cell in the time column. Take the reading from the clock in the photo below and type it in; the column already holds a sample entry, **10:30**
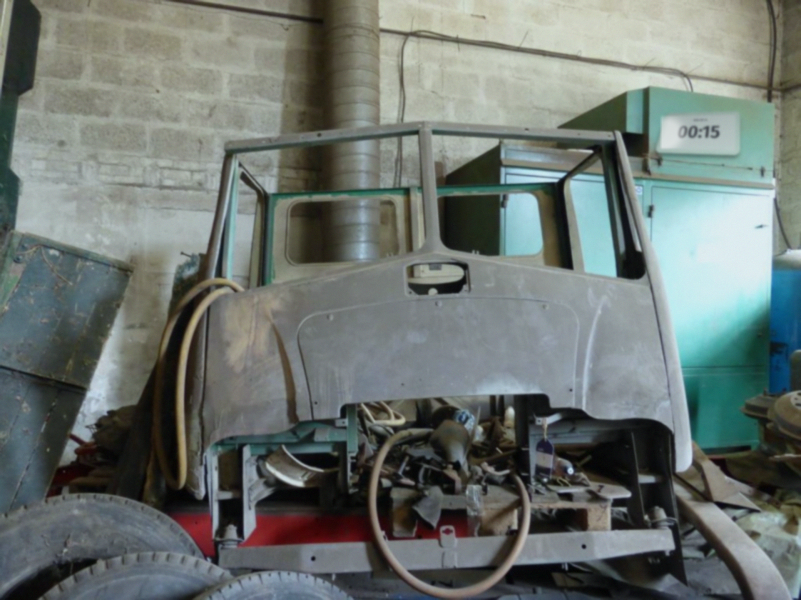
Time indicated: **0:15**
